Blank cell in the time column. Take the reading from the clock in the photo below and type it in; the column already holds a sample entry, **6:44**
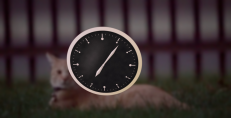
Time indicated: **7:06**
